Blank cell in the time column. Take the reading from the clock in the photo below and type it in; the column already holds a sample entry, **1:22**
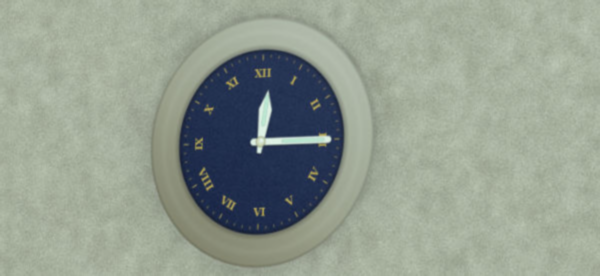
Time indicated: **12:15**
